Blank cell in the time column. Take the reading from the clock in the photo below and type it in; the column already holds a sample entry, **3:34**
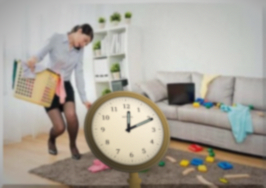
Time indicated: **12:11**
